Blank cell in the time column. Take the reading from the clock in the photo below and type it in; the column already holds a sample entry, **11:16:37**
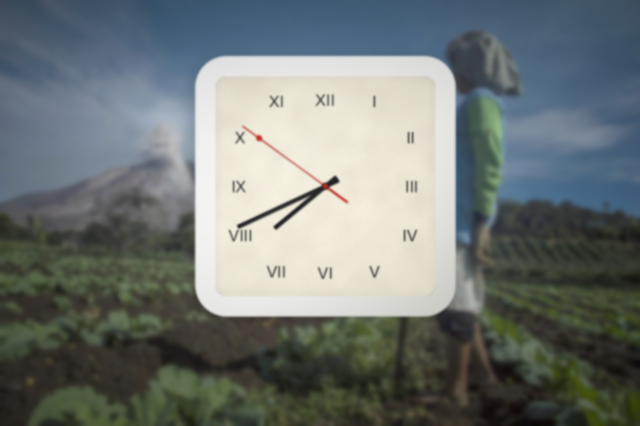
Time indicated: **7:40:51**
